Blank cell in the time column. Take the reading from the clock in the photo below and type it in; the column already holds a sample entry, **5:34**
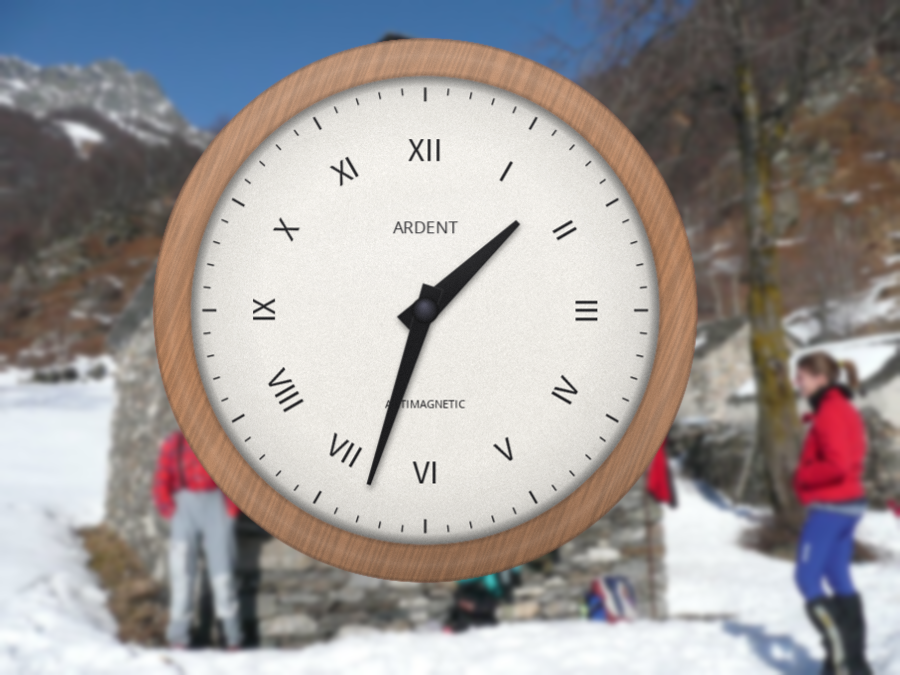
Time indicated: **1:33**
